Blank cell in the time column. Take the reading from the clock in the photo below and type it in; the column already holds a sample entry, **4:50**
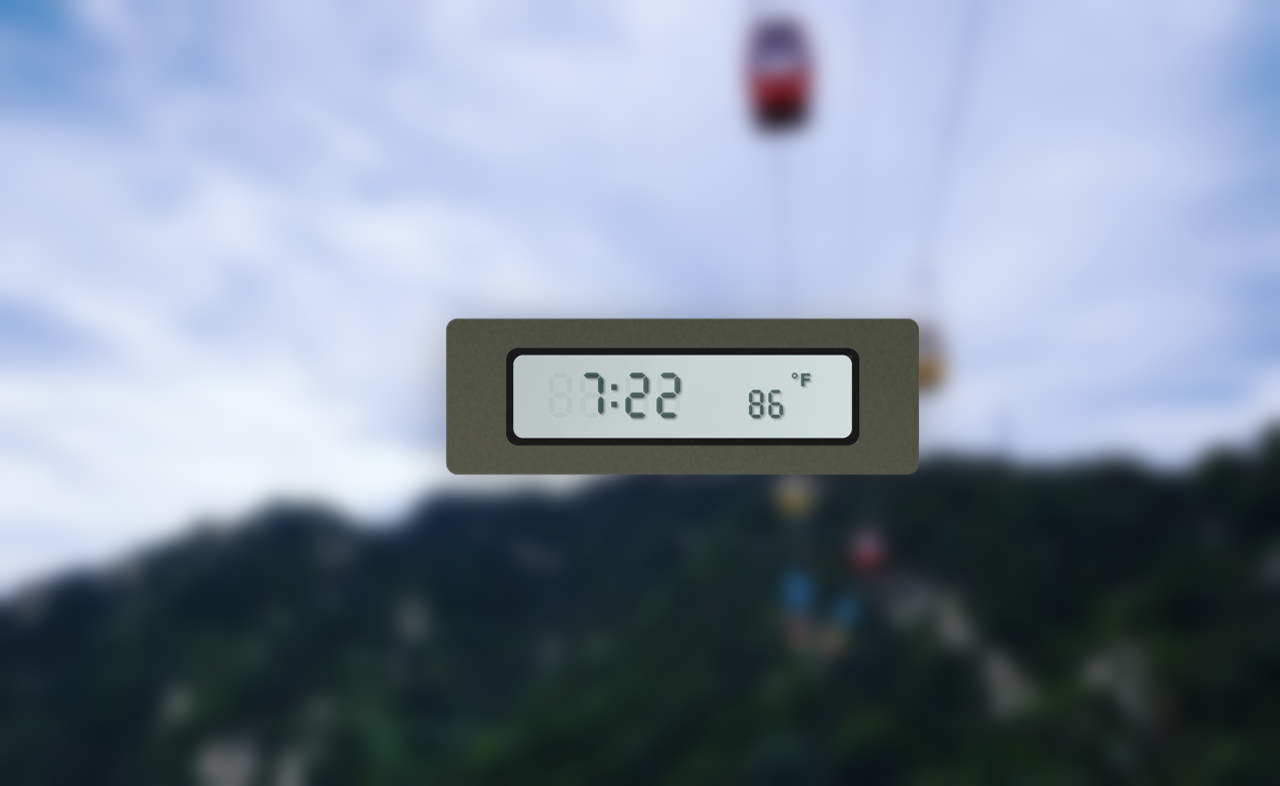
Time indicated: **7:22**
